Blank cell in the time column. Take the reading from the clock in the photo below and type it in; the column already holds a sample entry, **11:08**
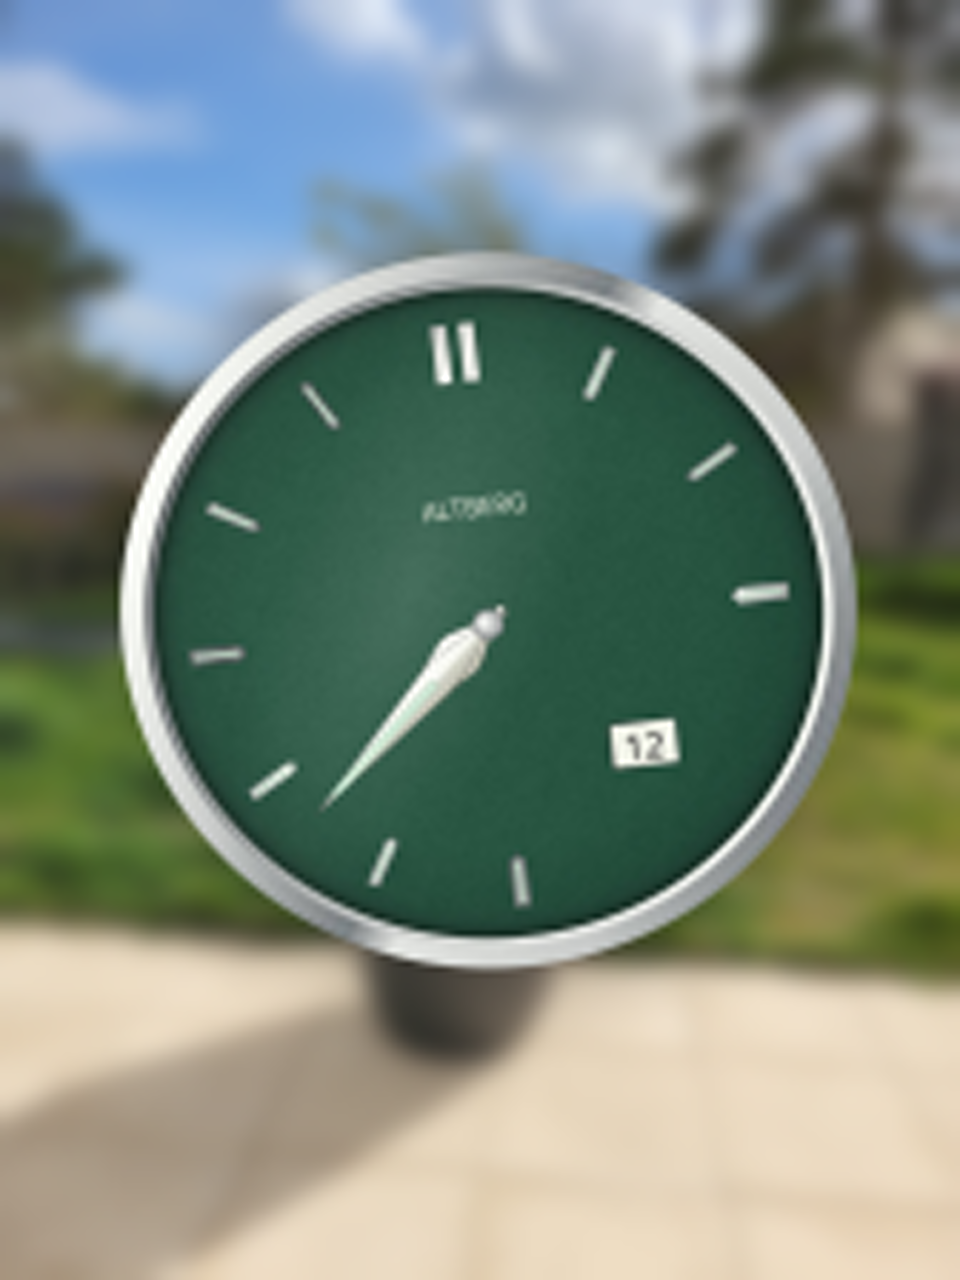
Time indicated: **7:38**
